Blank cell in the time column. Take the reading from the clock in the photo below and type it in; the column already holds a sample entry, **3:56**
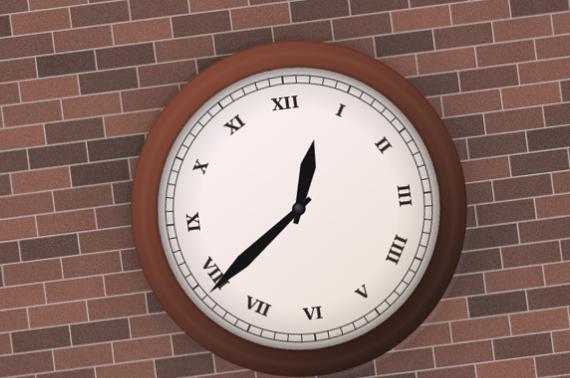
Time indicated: **12:39**
